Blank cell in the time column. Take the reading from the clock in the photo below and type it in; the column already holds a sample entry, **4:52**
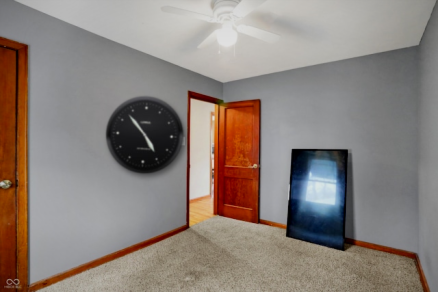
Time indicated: **4:53**
